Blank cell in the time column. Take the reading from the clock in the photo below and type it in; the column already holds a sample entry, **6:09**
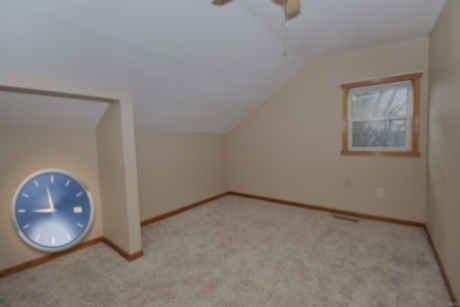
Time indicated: **8:58**
